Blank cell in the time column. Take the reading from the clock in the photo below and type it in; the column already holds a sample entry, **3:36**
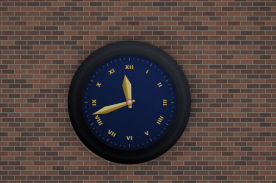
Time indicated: **11:42**
